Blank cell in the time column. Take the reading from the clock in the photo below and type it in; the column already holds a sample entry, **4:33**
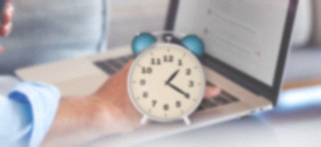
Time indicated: **1:20**
